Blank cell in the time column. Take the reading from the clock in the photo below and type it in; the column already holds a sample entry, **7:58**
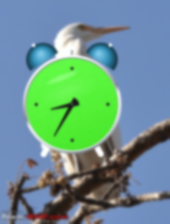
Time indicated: **8:35**
